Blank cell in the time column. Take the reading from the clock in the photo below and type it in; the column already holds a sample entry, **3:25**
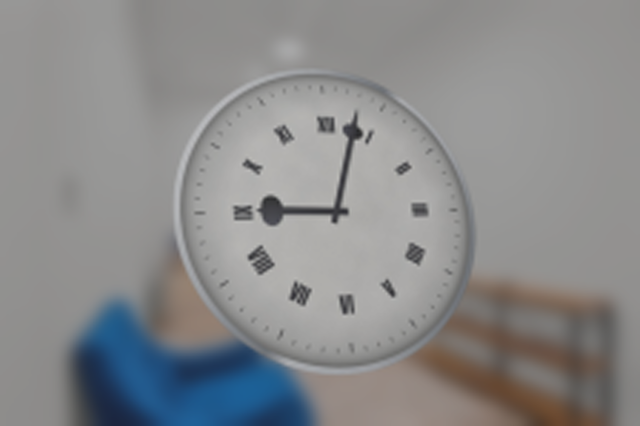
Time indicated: **9:03**
